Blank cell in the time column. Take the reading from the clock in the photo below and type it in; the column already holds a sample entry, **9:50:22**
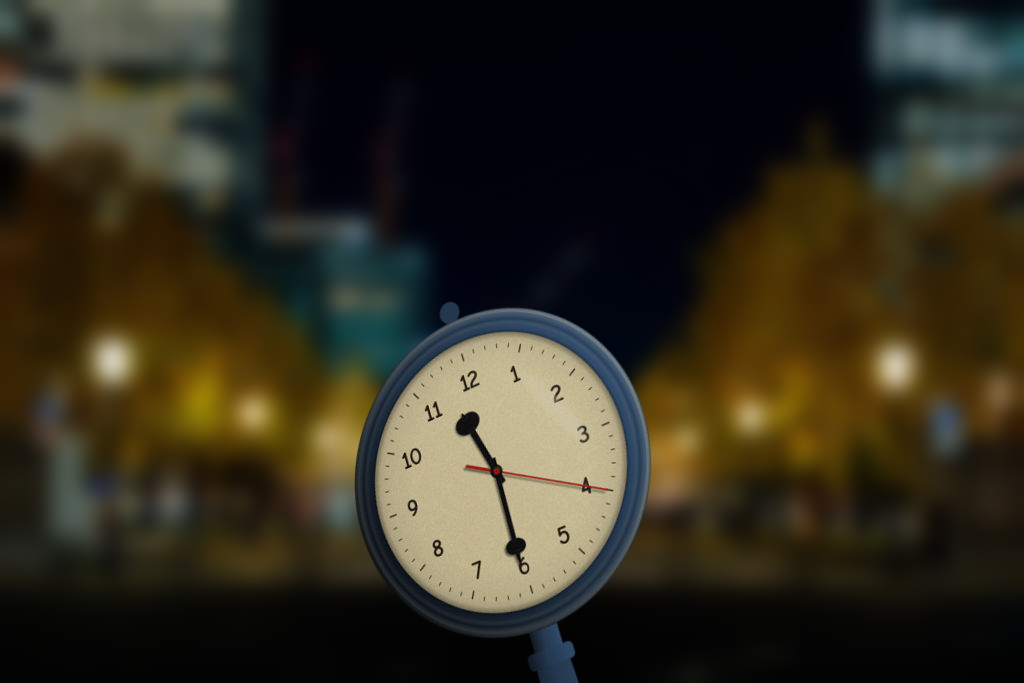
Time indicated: **11:30:20**
